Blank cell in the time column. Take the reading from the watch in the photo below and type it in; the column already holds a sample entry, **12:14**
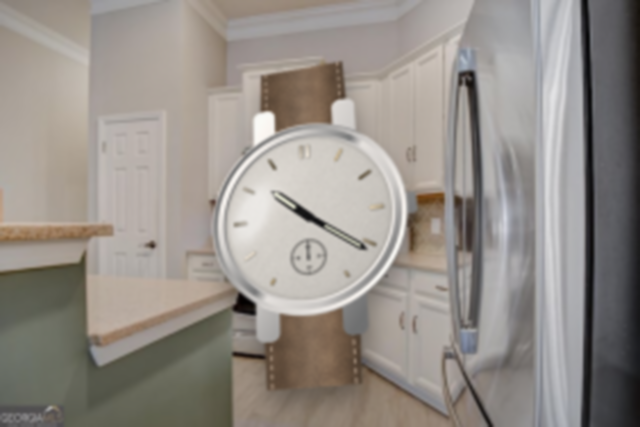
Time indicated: **10:21**
